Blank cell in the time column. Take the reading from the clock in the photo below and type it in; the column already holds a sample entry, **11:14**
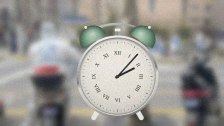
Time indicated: **2:07**
